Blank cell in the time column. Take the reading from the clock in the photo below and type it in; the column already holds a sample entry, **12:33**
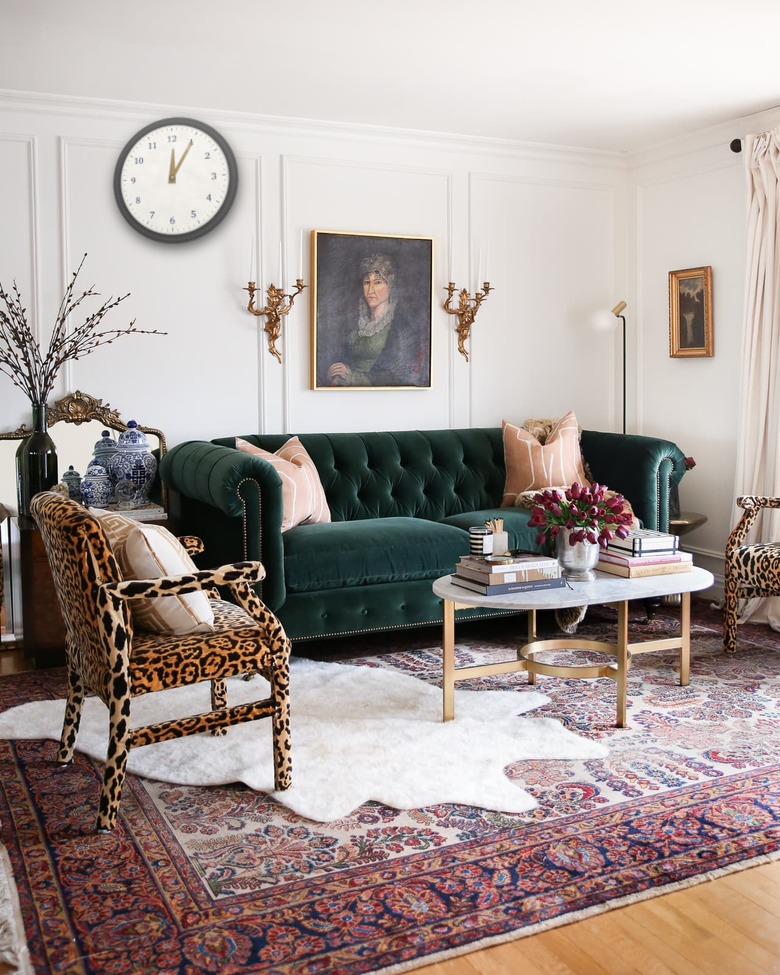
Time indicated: **12:05**
